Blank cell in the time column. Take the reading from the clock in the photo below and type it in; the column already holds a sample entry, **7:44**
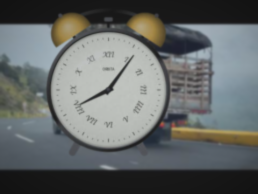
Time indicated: **8:06**
